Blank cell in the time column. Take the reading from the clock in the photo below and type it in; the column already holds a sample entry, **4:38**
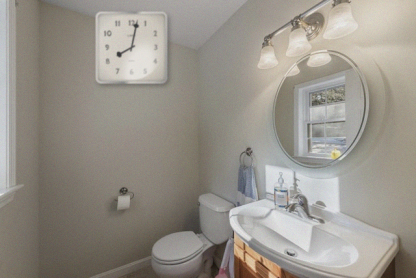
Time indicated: **8:02**
